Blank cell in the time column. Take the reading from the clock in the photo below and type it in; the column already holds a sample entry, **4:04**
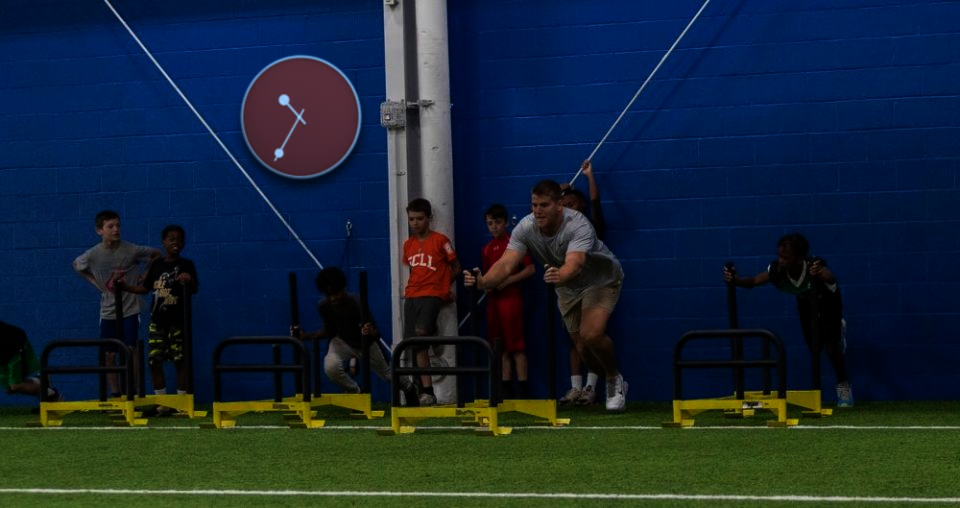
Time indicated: **10:35**
